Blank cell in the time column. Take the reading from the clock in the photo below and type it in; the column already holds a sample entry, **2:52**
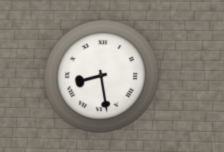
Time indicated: **8:28**
